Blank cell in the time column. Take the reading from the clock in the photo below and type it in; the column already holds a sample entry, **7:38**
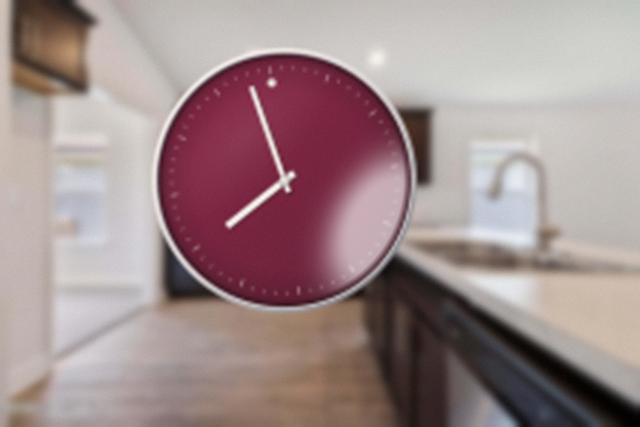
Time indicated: **7:58**
